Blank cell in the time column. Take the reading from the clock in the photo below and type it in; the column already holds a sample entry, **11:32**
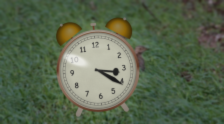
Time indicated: **3:21**
